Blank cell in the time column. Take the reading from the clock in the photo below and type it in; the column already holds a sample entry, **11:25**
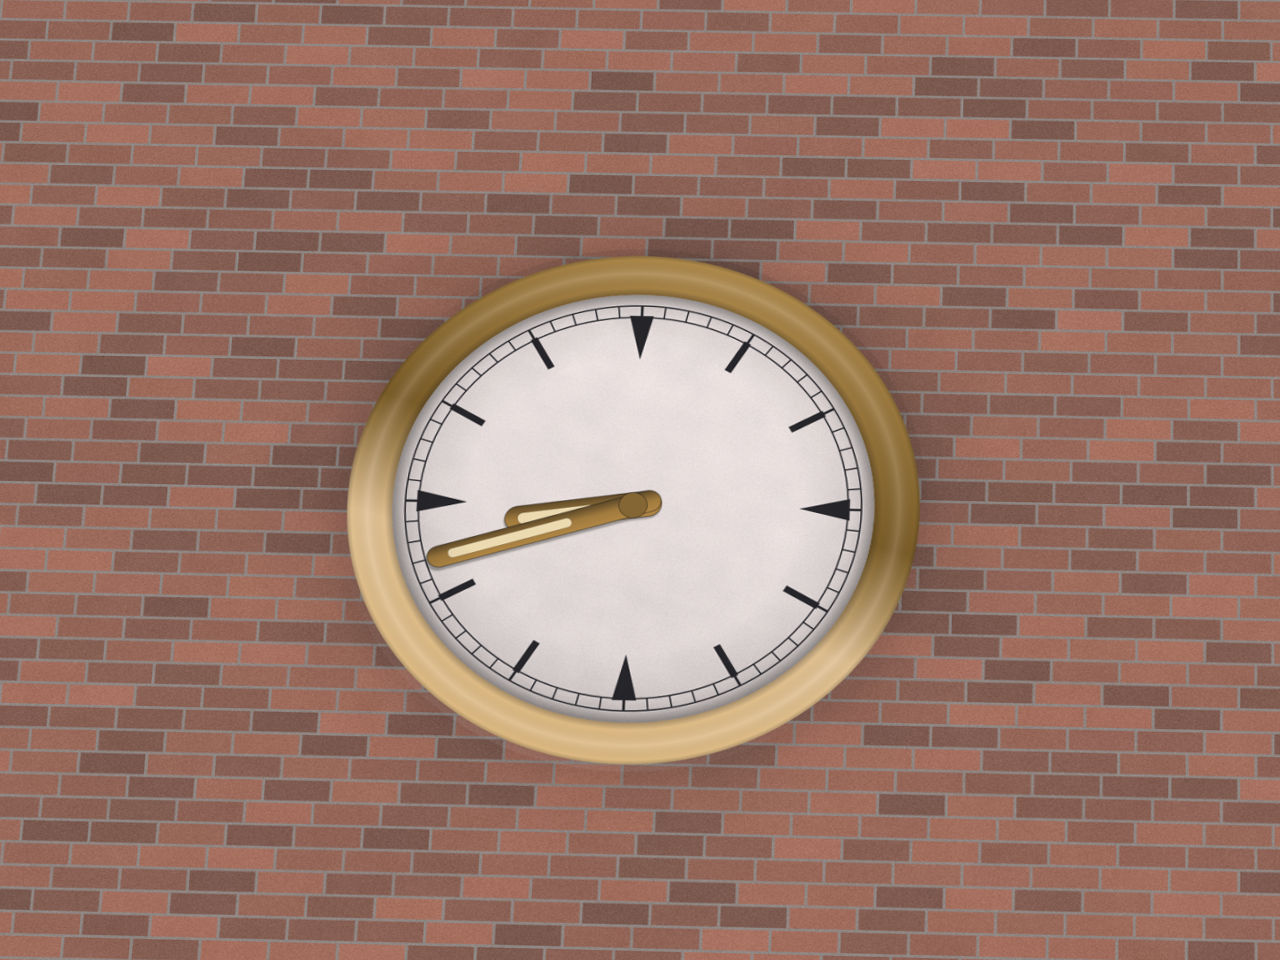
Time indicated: **8:42**
